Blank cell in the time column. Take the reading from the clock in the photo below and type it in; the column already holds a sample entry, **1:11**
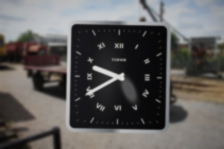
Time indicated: **9:40**
